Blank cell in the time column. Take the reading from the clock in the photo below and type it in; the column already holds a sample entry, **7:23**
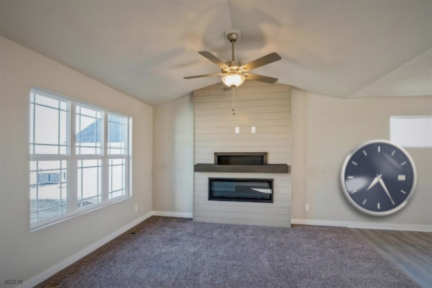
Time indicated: **7:25**
